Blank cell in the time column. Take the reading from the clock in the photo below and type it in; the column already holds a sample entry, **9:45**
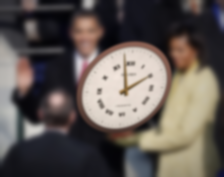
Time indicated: **1:58**
